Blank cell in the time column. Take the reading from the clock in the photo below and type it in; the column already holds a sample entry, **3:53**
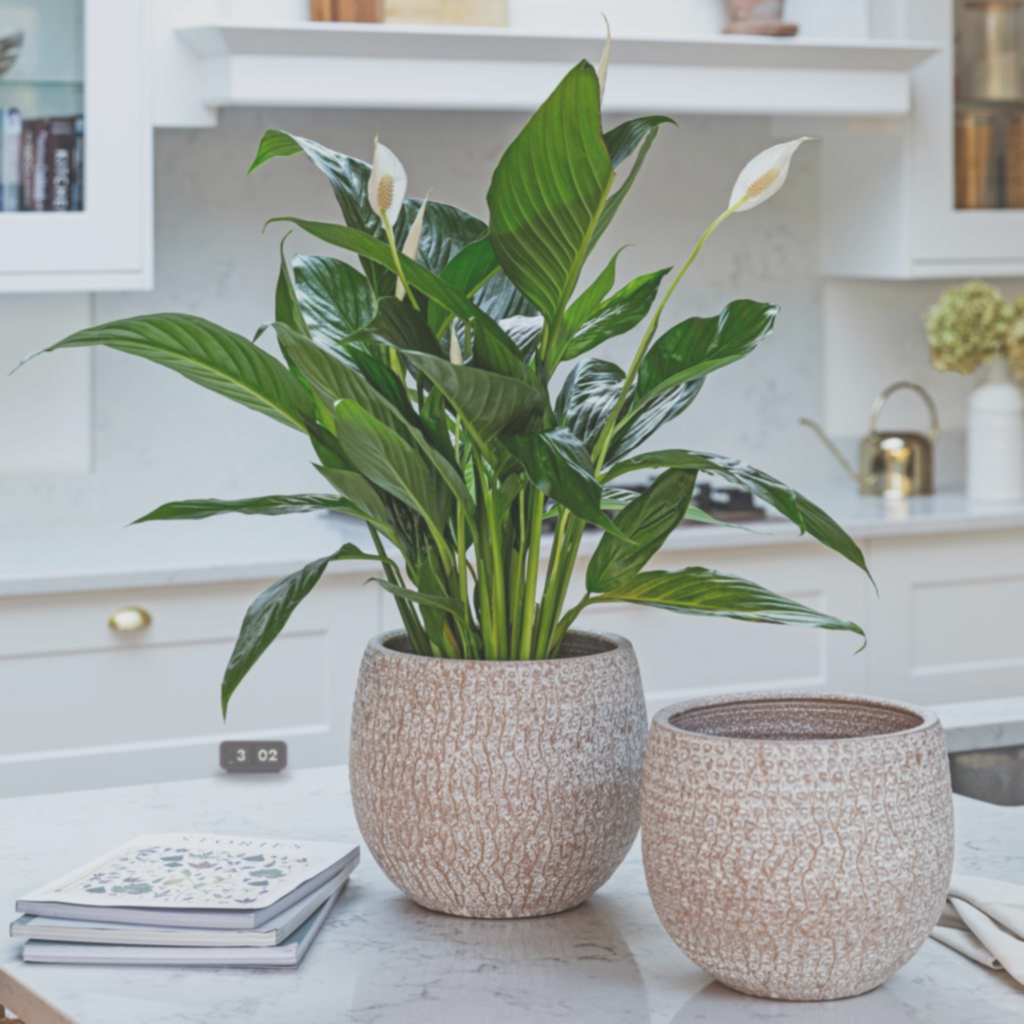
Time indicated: **3:02**
